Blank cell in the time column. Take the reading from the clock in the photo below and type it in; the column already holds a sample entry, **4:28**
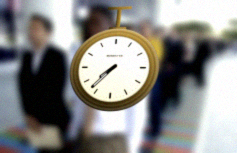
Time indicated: **7:37**
